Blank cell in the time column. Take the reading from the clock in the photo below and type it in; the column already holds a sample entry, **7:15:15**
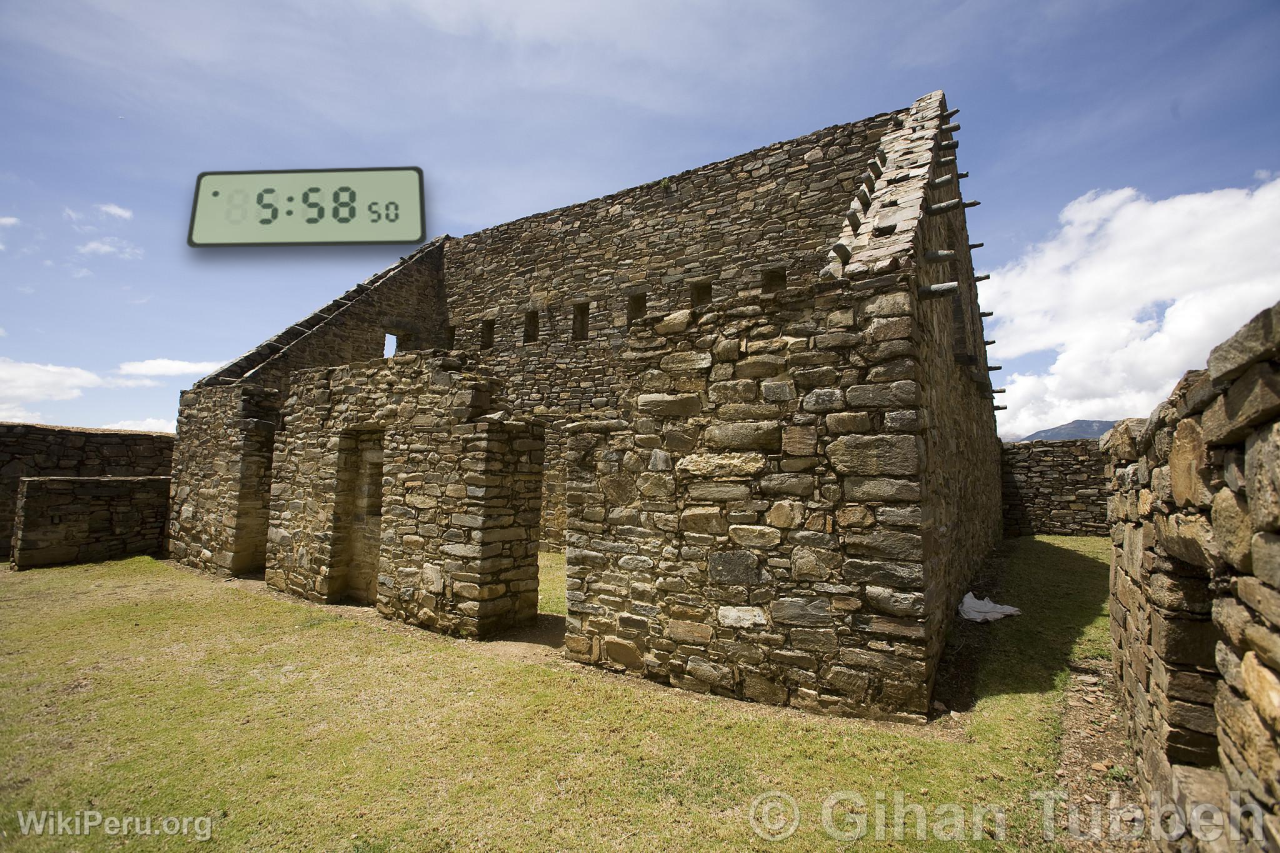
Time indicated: **5:58:50**
